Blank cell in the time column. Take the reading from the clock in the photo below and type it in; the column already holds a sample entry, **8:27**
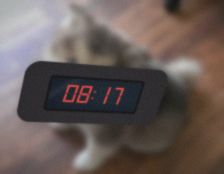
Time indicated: **8:17**
